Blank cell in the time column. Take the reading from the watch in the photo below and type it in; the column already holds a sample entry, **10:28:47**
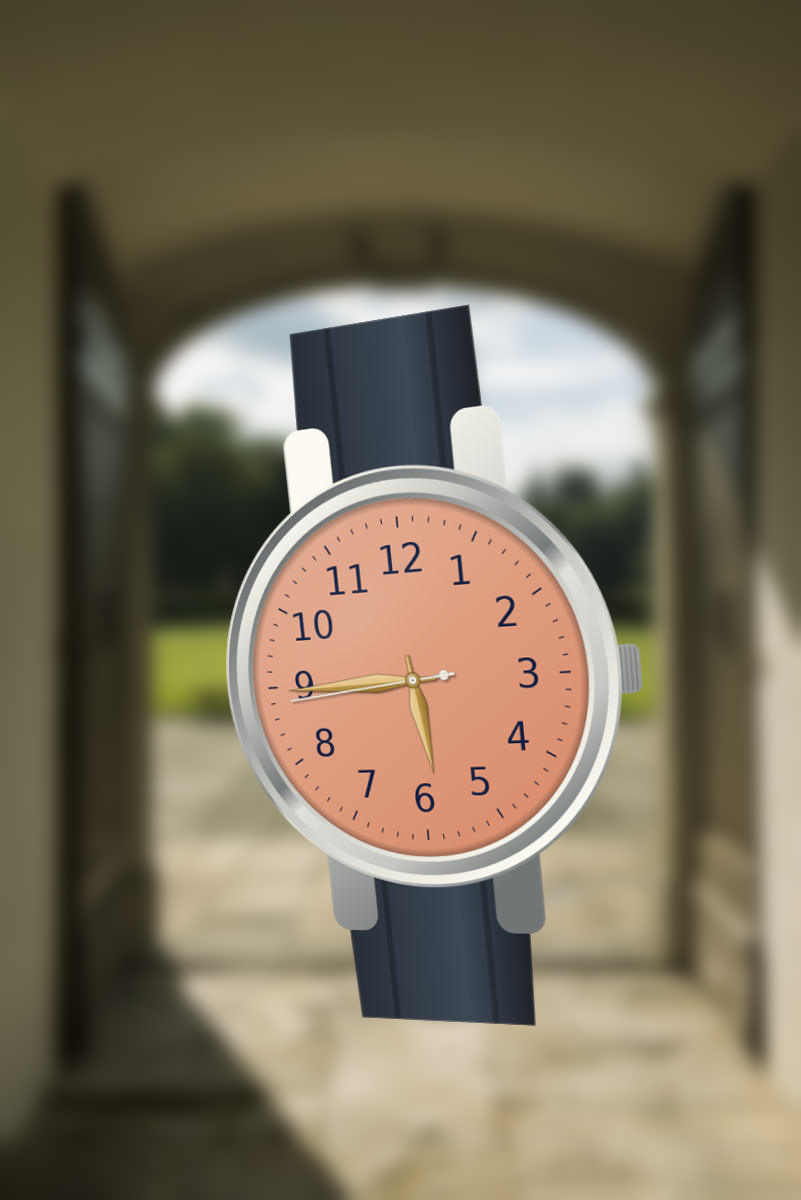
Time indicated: **5:44:44**
